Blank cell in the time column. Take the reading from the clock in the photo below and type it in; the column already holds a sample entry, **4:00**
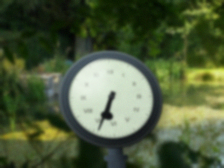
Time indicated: **6:34**
